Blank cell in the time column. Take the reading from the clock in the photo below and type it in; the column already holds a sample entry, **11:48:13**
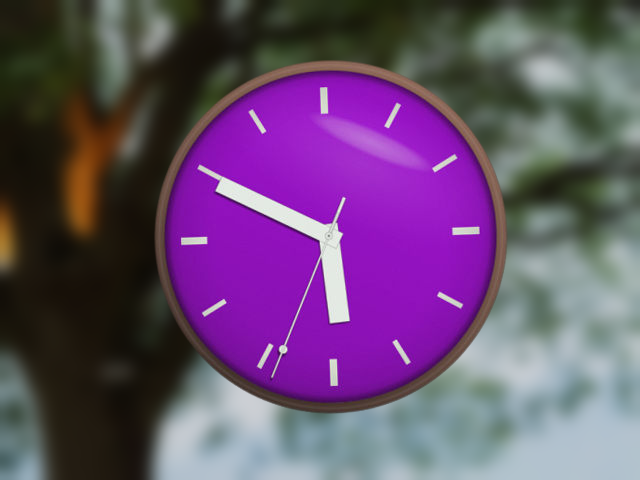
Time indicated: **5:49:34**
